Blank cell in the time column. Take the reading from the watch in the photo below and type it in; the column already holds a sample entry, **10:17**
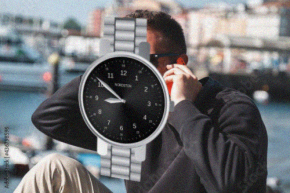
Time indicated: **8:51**
